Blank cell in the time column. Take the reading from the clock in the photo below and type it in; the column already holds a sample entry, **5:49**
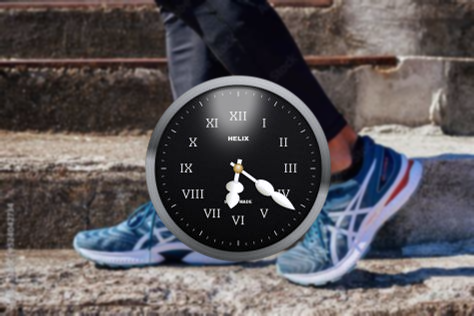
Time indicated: **6:21**
